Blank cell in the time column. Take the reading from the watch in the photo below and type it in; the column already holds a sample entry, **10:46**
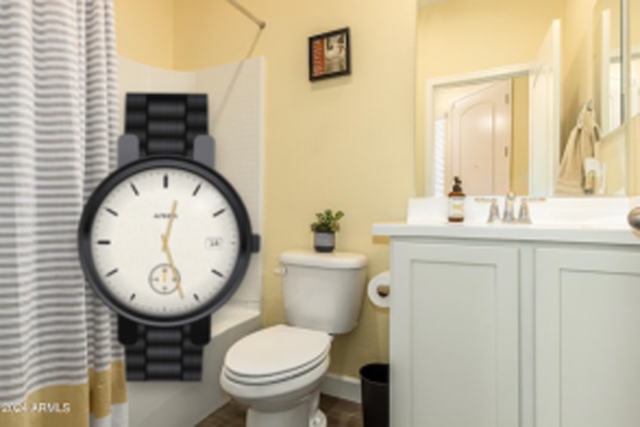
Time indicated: **12:27**
